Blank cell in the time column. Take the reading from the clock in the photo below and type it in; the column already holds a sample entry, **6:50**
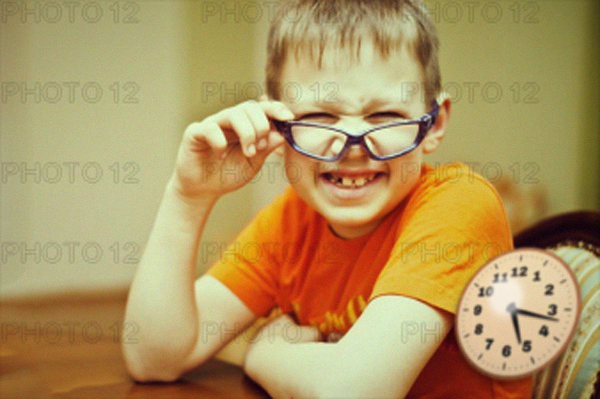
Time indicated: **5:17**
